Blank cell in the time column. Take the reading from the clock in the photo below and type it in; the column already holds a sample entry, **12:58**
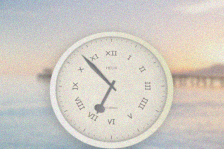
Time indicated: **6:53**
